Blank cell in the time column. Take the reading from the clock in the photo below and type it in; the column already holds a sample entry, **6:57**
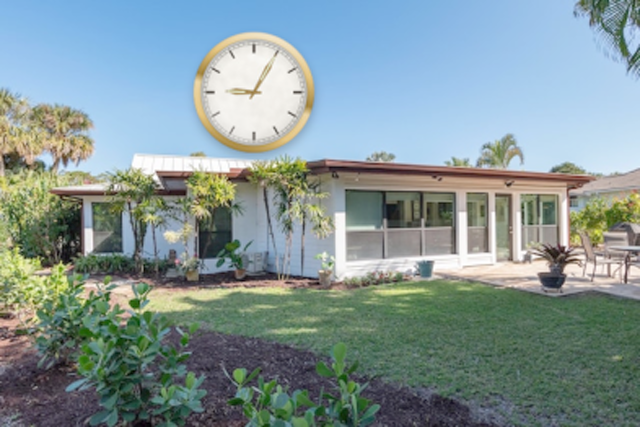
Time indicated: **9:05**
